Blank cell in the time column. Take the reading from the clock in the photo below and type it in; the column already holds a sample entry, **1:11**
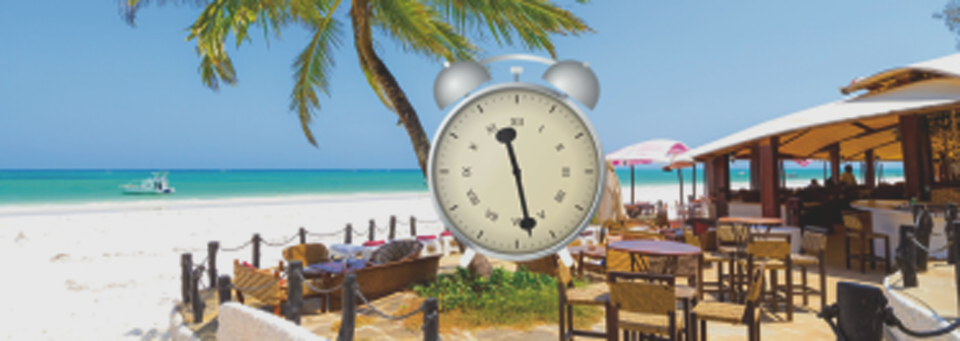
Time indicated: **11:28**
